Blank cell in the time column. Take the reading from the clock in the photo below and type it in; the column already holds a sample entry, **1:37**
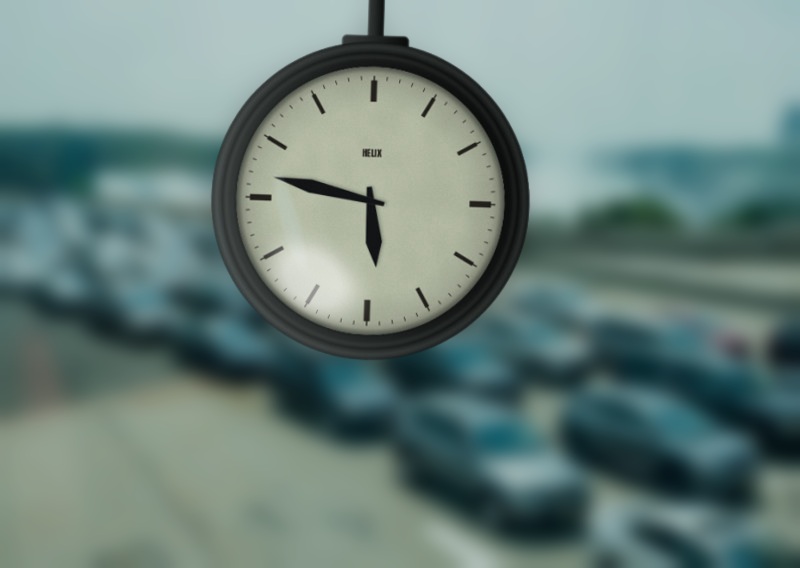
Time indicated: **5:47**
